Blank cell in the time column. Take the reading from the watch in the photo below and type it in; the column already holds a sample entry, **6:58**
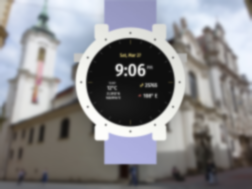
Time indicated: **9:06**
